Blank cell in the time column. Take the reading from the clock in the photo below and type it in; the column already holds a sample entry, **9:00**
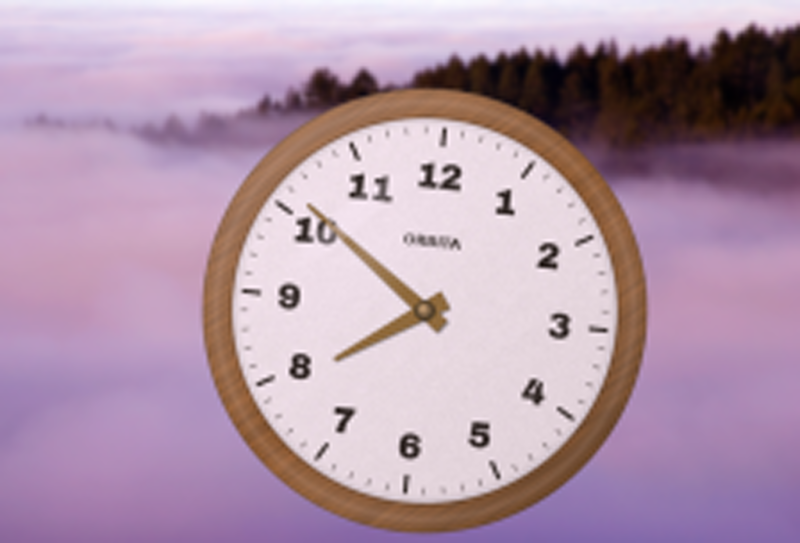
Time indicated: **7:51**
